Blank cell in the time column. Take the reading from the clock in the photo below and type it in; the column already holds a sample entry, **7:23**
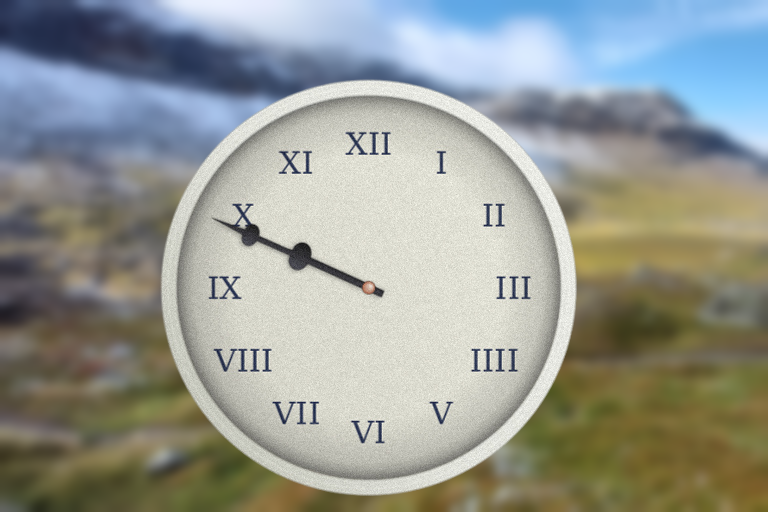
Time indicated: **9:49**
